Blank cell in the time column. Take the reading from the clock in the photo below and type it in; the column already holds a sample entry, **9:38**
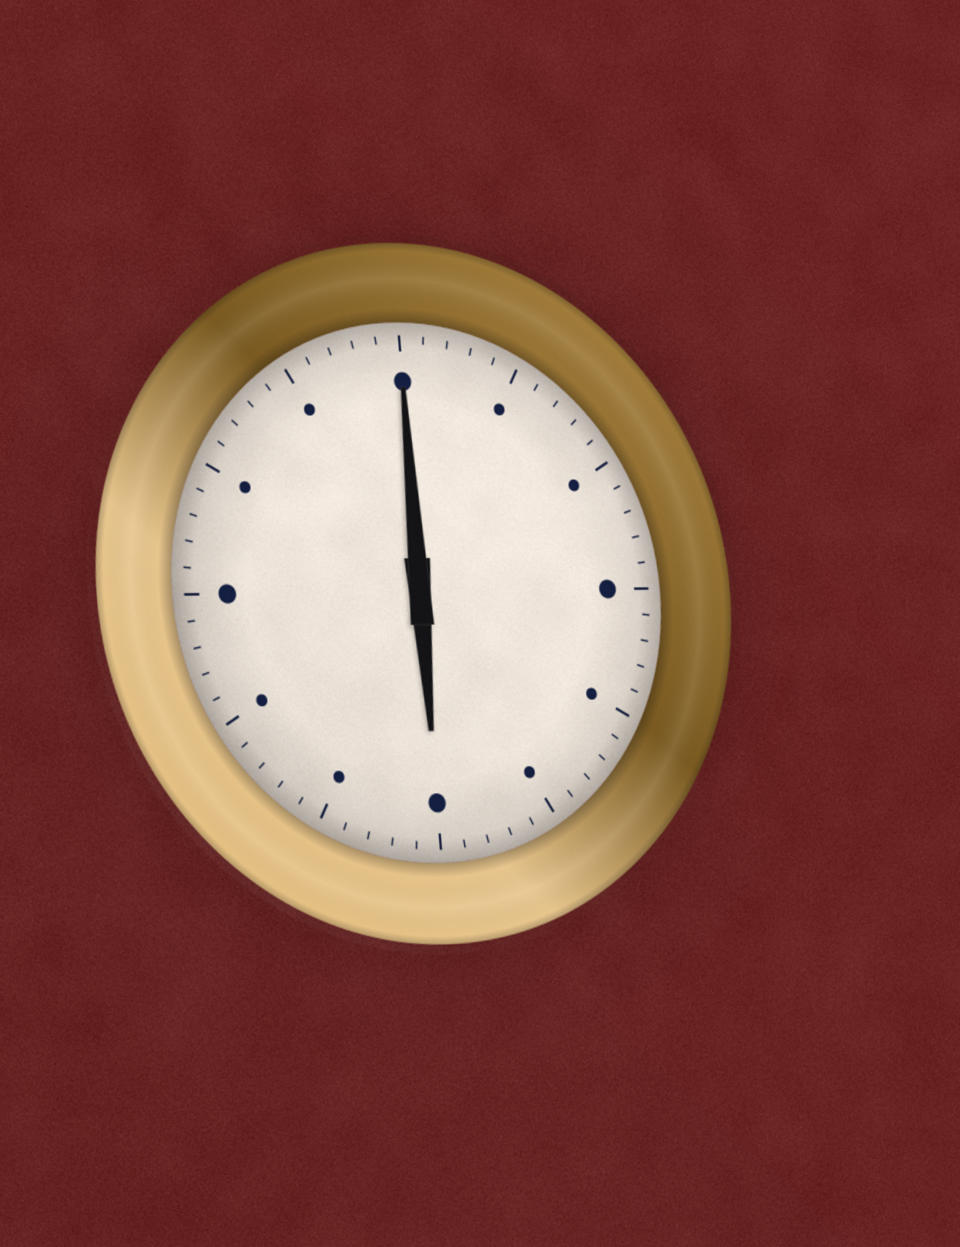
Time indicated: **6:00**
